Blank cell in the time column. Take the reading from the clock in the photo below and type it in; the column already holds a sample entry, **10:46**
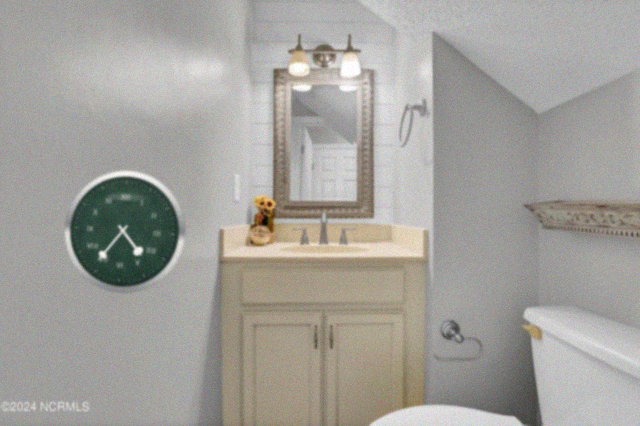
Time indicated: **4:36**
